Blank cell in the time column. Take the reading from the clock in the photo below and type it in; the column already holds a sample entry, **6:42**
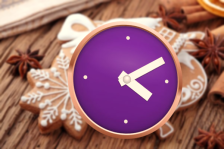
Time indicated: **4:10**
